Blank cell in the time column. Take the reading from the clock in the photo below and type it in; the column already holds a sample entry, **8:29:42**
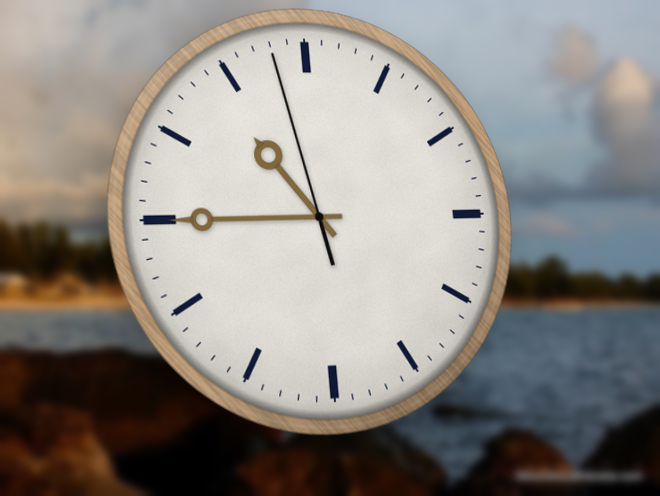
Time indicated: **10:44:58**
